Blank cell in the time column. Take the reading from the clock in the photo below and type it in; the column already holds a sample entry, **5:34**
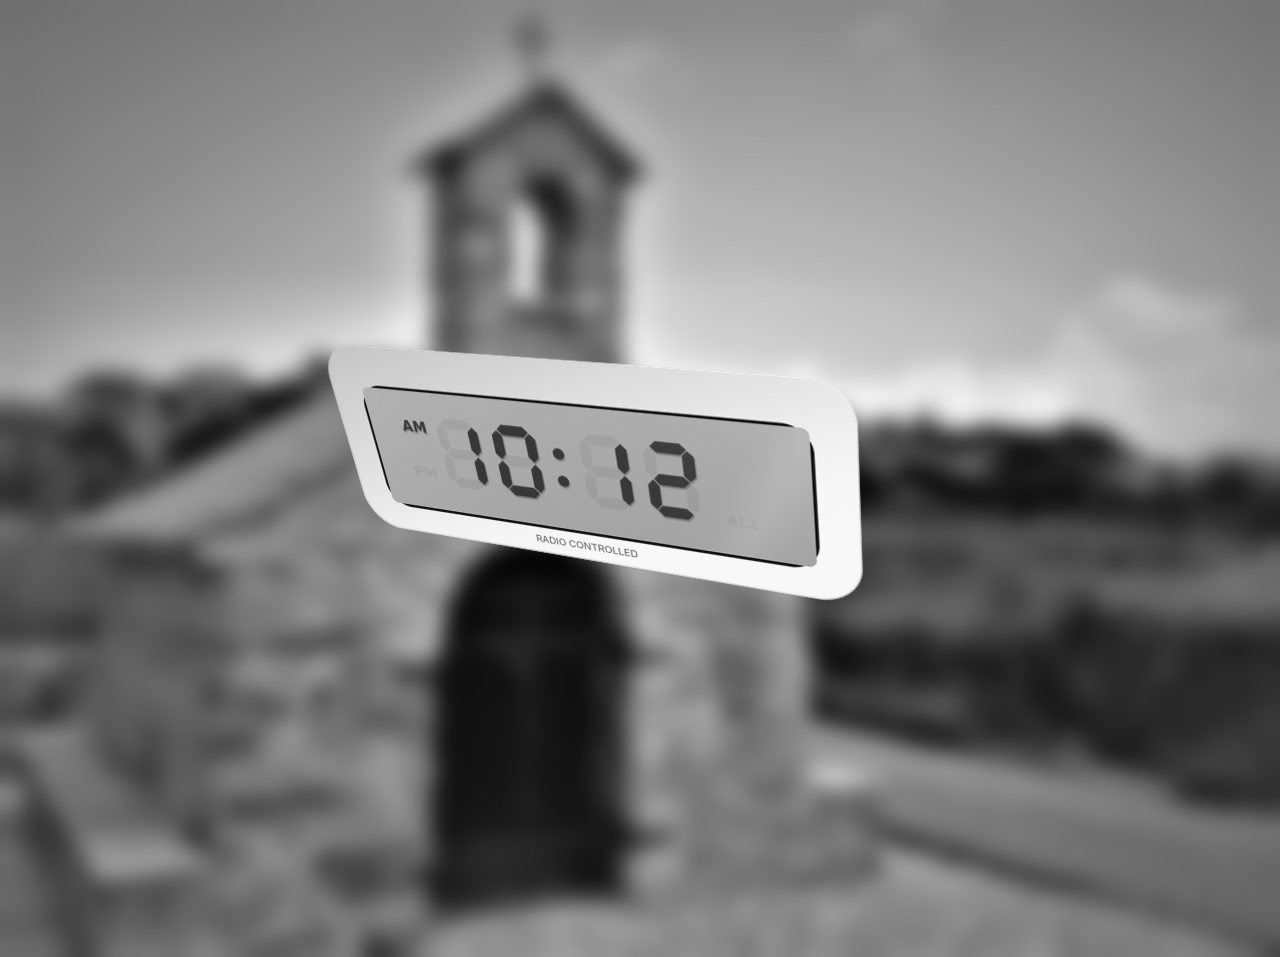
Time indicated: **10:12**
